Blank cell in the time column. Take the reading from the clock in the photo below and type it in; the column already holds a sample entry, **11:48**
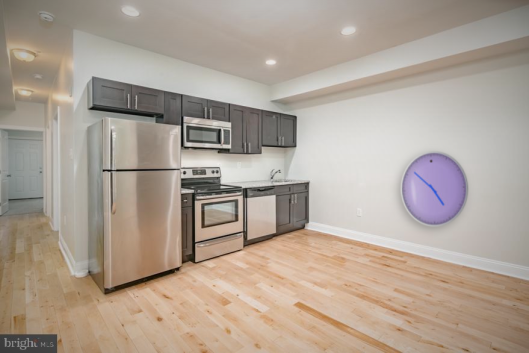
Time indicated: **4:52**
